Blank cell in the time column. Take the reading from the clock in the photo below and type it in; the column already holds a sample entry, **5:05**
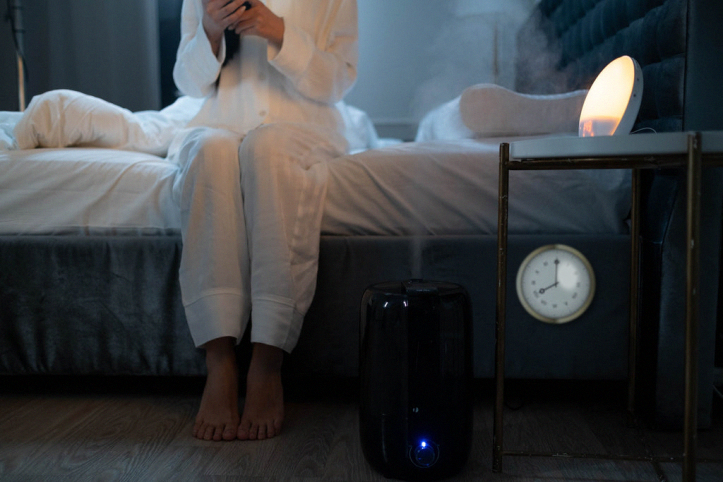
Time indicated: **8:00**
